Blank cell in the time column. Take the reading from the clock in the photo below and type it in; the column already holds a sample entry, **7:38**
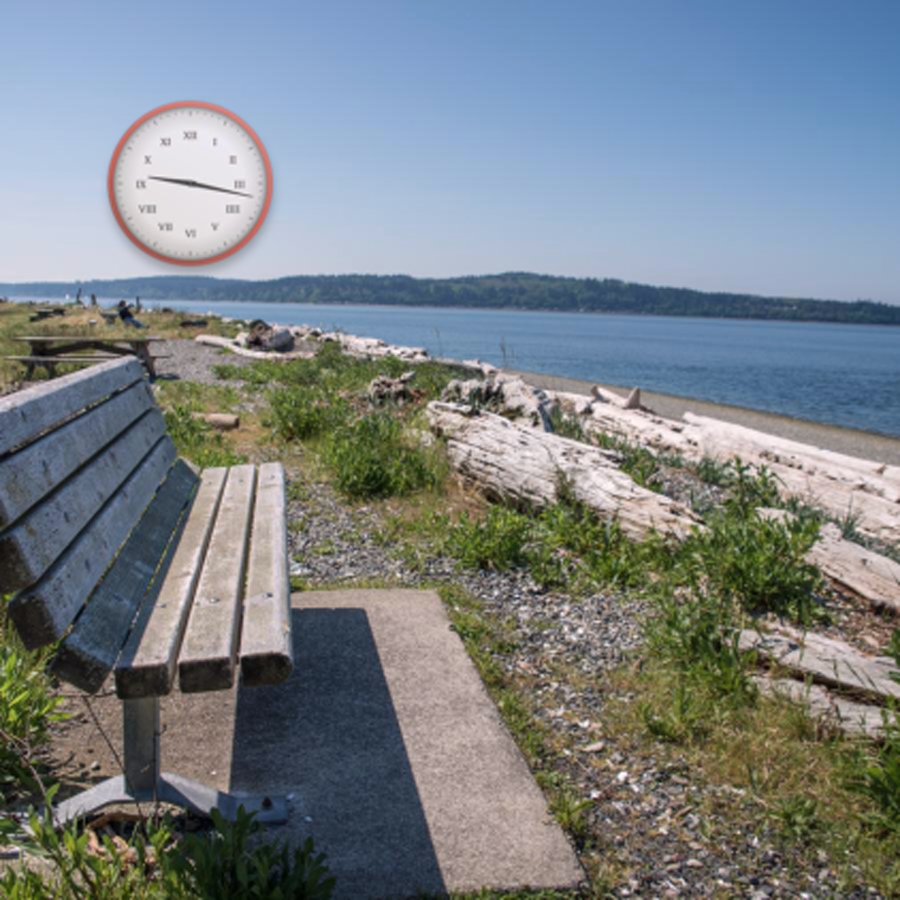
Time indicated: **9:17**
